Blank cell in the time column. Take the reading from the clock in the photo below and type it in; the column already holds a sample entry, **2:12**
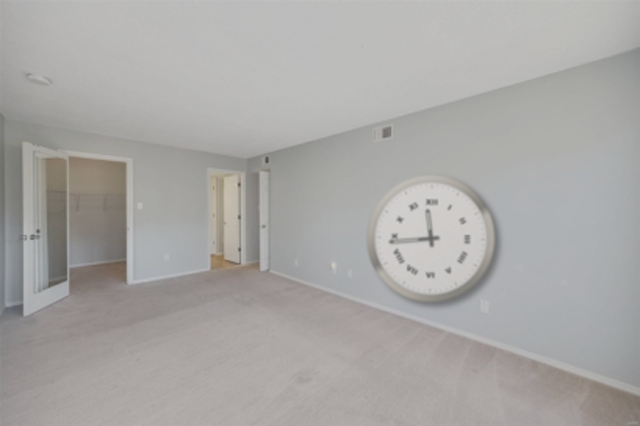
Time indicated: **11:44**
